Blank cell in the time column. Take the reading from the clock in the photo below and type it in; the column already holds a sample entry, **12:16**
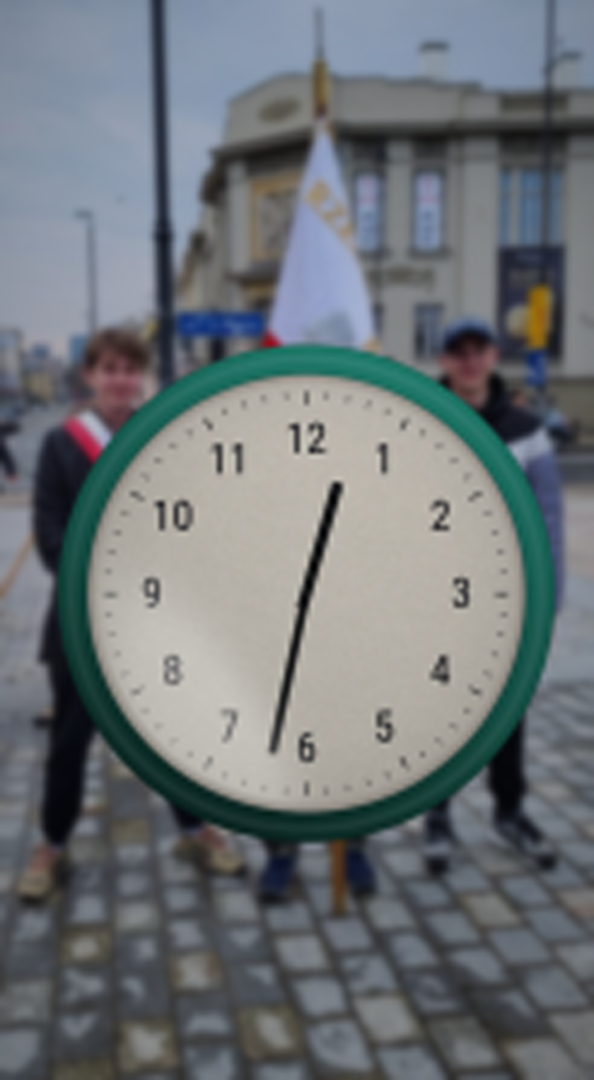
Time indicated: **12:32**
